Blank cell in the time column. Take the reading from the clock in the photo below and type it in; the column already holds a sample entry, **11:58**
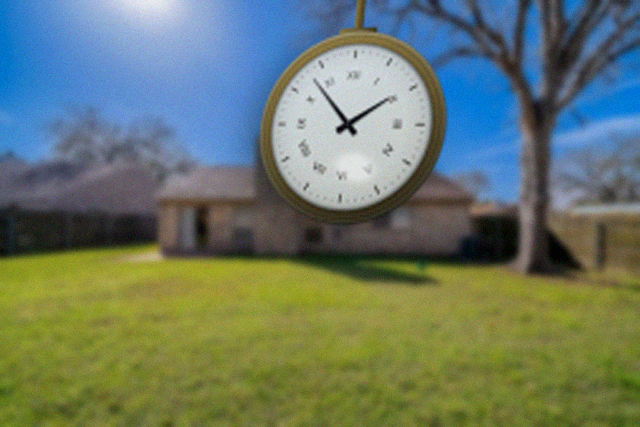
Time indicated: **1:53**
